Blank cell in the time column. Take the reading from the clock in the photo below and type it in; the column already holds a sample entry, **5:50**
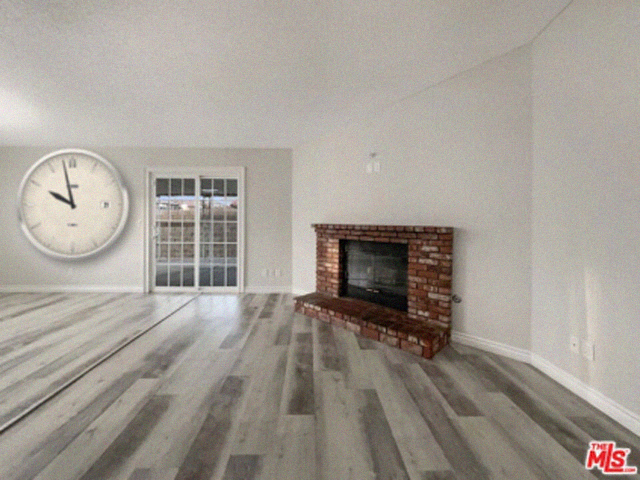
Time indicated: **9:58**
